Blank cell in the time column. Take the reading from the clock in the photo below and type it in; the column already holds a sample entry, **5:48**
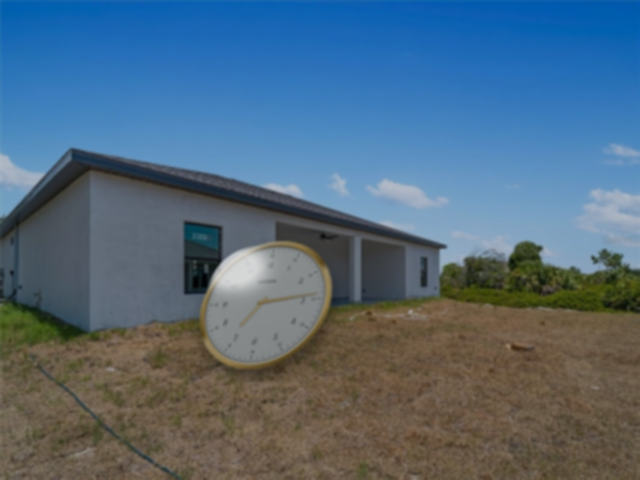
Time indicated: **7:14**
